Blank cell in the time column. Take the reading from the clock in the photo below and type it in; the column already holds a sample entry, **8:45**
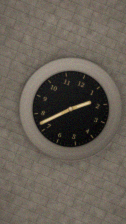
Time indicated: **1:37**
